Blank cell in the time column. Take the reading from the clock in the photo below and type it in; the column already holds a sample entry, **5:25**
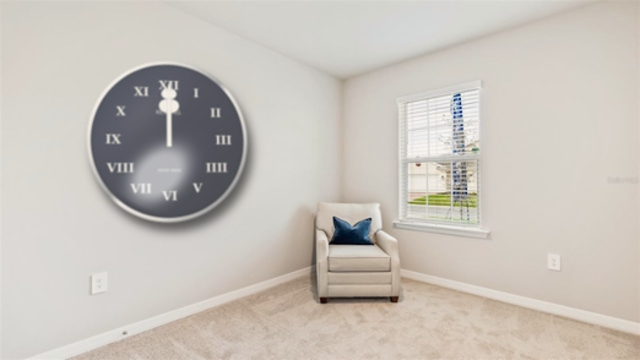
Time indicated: **12:00**
